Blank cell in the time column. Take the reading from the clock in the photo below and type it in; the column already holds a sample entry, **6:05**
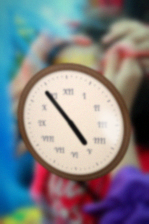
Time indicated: **4:54**
